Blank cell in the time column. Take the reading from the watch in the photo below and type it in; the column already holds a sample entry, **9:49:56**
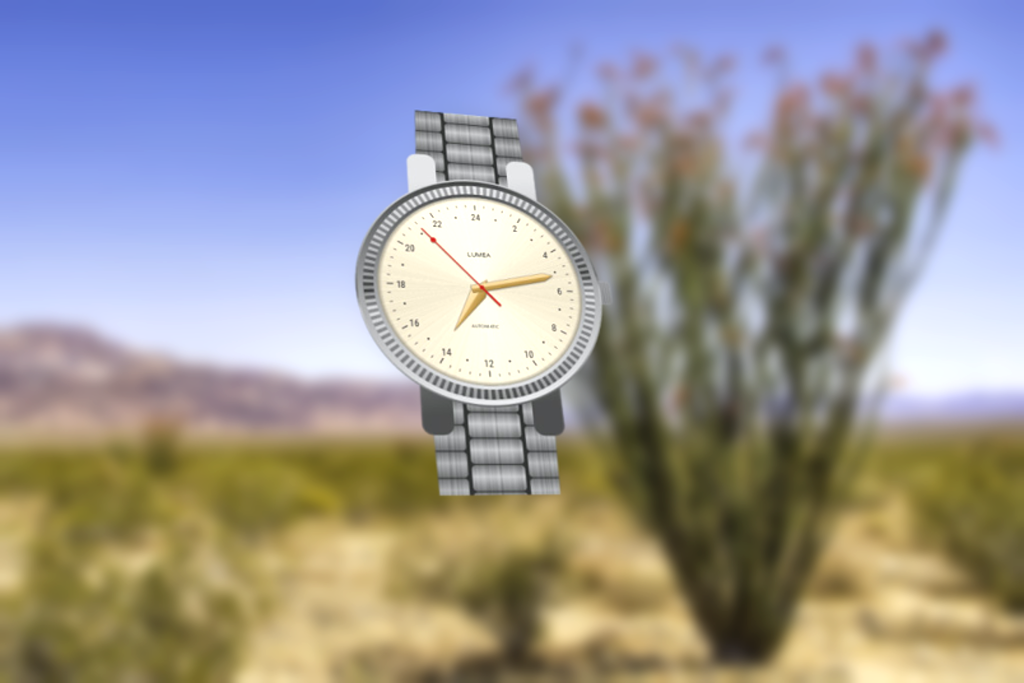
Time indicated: **14:12:53**
